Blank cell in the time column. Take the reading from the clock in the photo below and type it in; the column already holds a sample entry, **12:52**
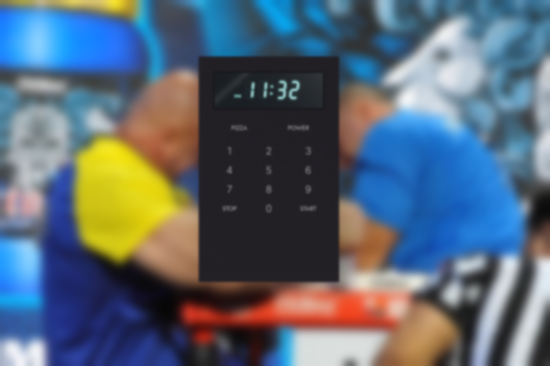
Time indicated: **11:32**
